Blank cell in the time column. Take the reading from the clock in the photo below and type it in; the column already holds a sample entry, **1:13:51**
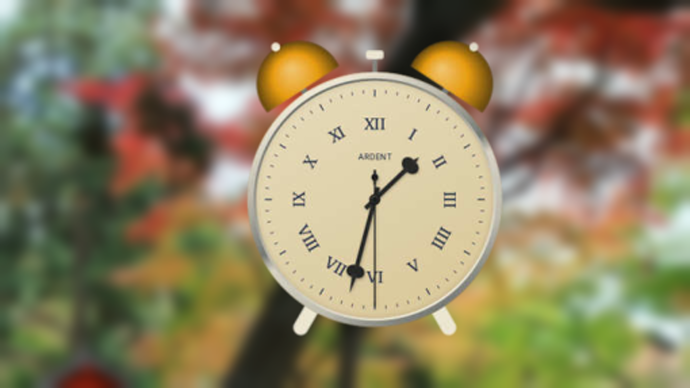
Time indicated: **1:32:30**
